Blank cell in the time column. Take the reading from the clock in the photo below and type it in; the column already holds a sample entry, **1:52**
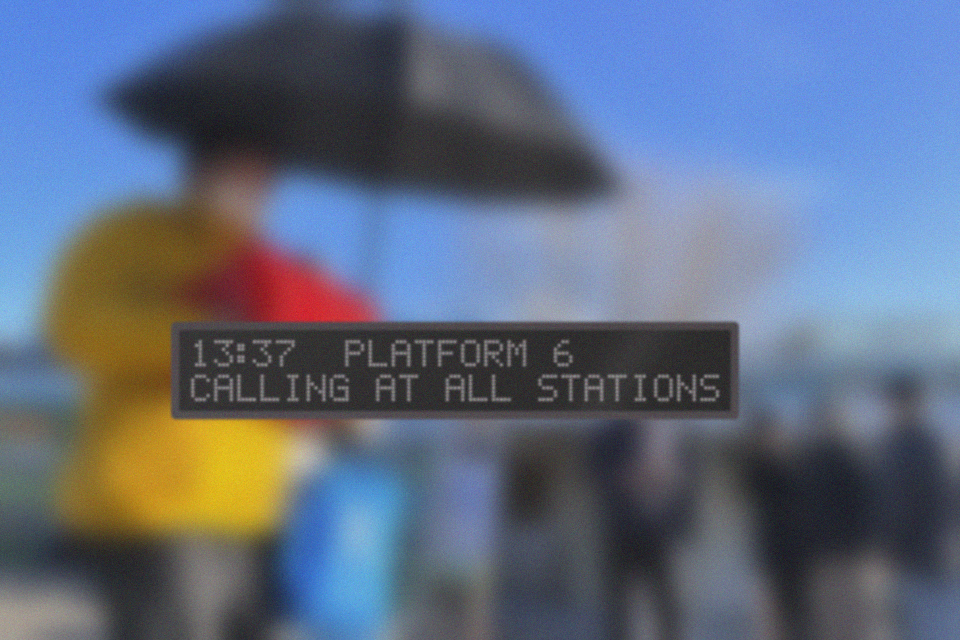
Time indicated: **13:37**
